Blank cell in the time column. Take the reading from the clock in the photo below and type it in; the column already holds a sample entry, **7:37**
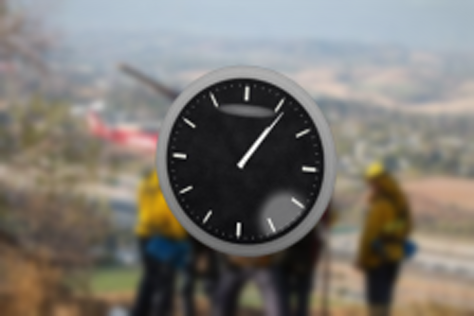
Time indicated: **1:06**
